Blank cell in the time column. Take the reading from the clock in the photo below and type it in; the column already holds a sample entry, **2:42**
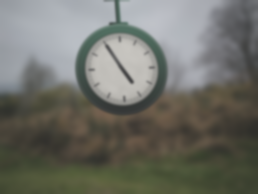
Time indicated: **4:55**
